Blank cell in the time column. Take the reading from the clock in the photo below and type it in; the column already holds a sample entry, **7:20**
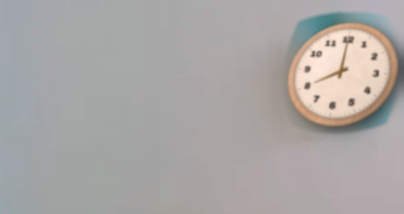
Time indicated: **8:00**
